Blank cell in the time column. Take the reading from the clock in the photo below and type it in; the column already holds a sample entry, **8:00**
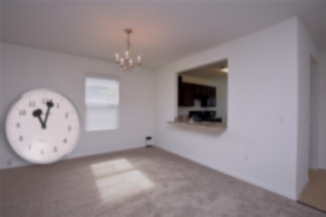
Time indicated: **11:02**
